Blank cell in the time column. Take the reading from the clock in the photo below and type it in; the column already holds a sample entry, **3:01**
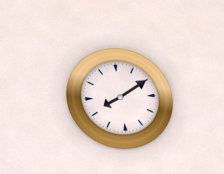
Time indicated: **8:10**
